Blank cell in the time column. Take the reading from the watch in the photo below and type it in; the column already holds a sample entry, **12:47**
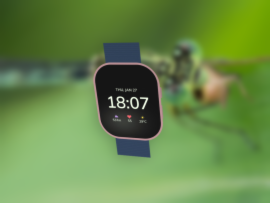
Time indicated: **18:07**
